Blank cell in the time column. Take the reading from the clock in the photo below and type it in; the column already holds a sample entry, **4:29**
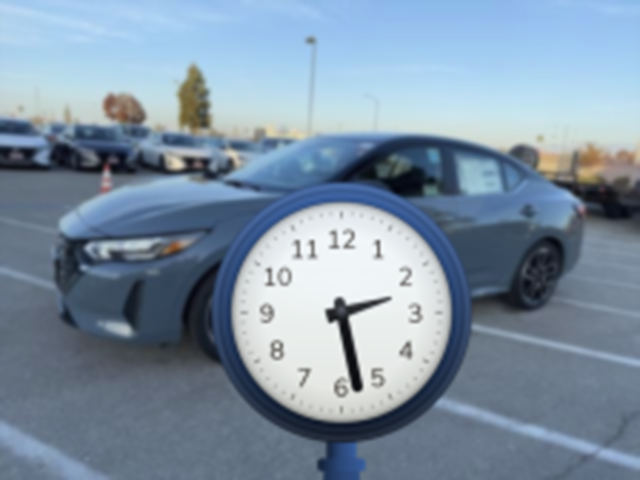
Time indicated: **2:28**
